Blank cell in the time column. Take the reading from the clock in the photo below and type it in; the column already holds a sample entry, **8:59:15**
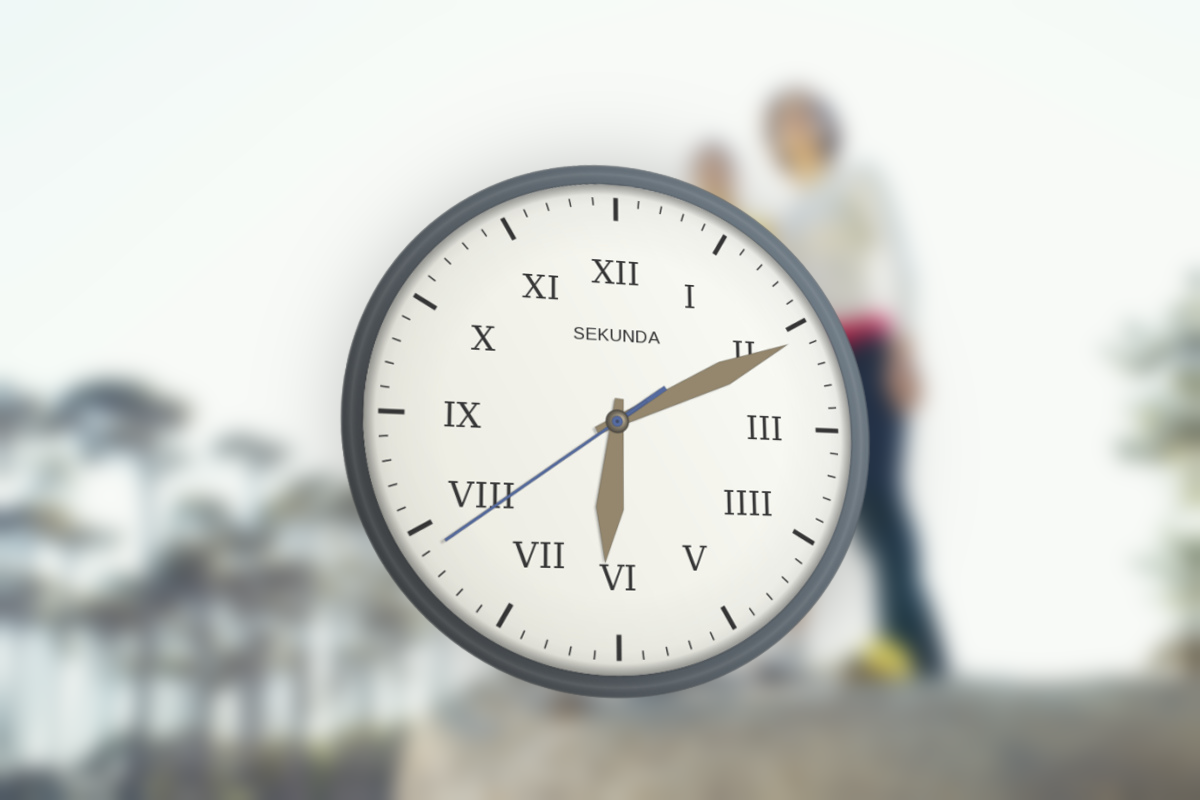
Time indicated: **6:10:39**
